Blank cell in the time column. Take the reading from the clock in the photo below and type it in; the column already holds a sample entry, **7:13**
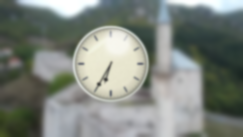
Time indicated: **6:35**
